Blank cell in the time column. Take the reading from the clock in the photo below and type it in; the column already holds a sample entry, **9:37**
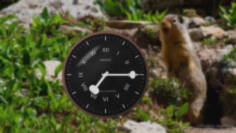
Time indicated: **7:15**
